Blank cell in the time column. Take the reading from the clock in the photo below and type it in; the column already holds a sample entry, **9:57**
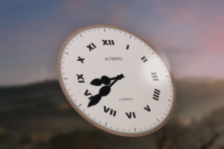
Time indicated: **8:39**
